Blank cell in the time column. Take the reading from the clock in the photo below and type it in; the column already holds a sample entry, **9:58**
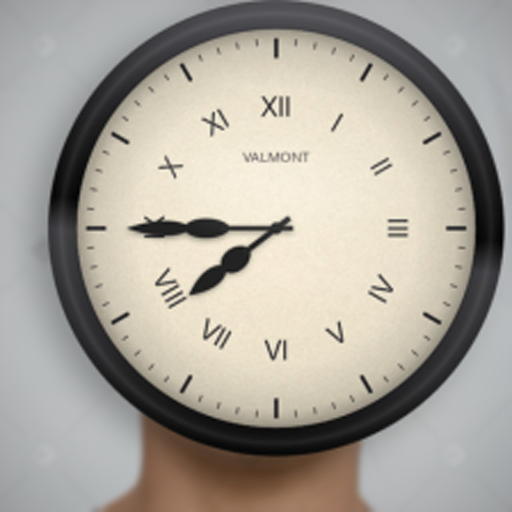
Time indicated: **7:45**
